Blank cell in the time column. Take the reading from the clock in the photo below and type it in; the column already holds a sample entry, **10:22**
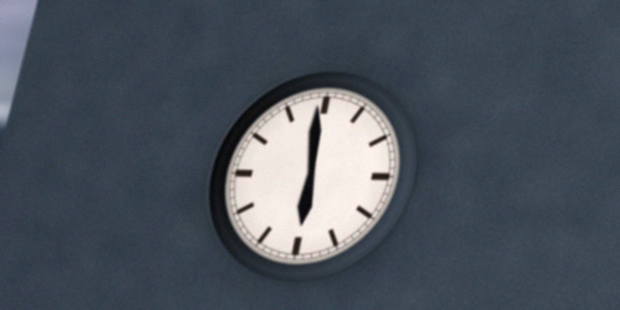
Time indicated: **5:59**
